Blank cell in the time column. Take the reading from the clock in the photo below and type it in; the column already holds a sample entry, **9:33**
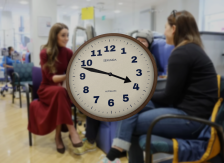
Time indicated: **3:48**
